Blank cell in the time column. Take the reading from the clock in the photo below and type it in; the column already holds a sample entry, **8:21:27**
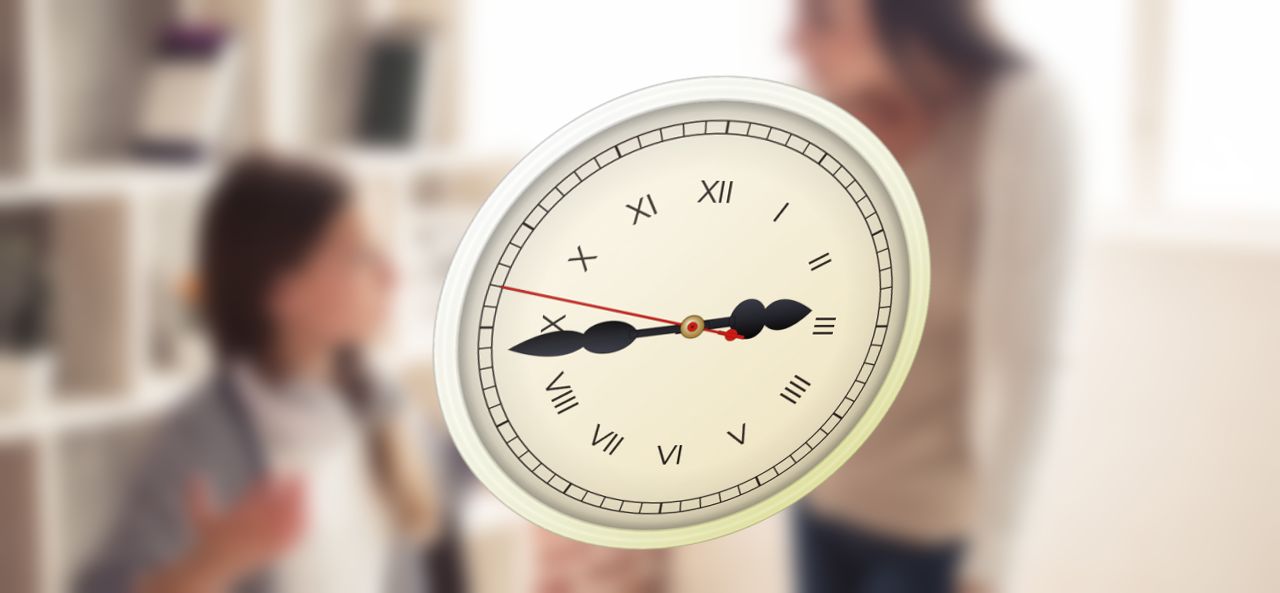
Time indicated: **2:43:47**
